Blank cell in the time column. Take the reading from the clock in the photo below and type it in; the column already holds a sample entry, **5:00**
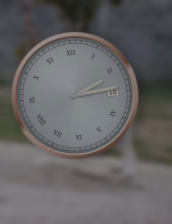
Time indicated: **2:14**
